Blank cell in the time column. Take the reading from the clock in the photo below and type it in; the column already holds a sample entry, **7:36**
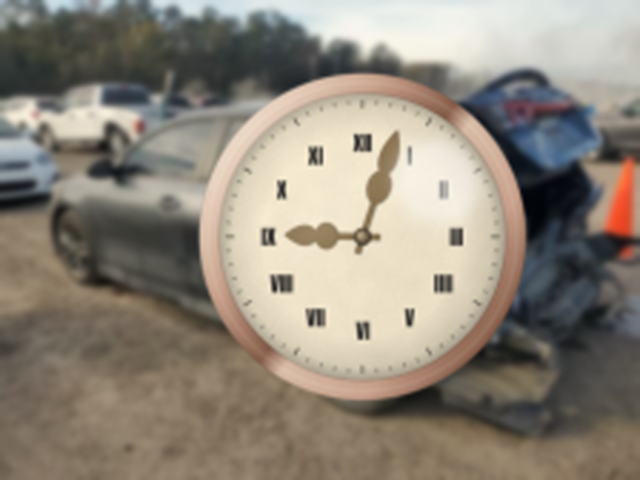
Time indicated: **9:03**
